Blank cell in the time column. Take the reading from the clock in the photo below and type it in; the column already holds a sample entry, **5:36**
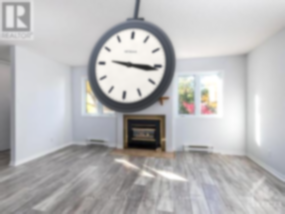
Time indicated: **9:16**
